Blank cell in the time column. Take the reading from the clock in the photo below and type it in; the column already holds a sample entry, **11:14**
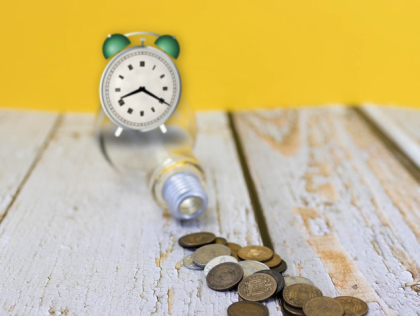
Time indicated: **8:20**
